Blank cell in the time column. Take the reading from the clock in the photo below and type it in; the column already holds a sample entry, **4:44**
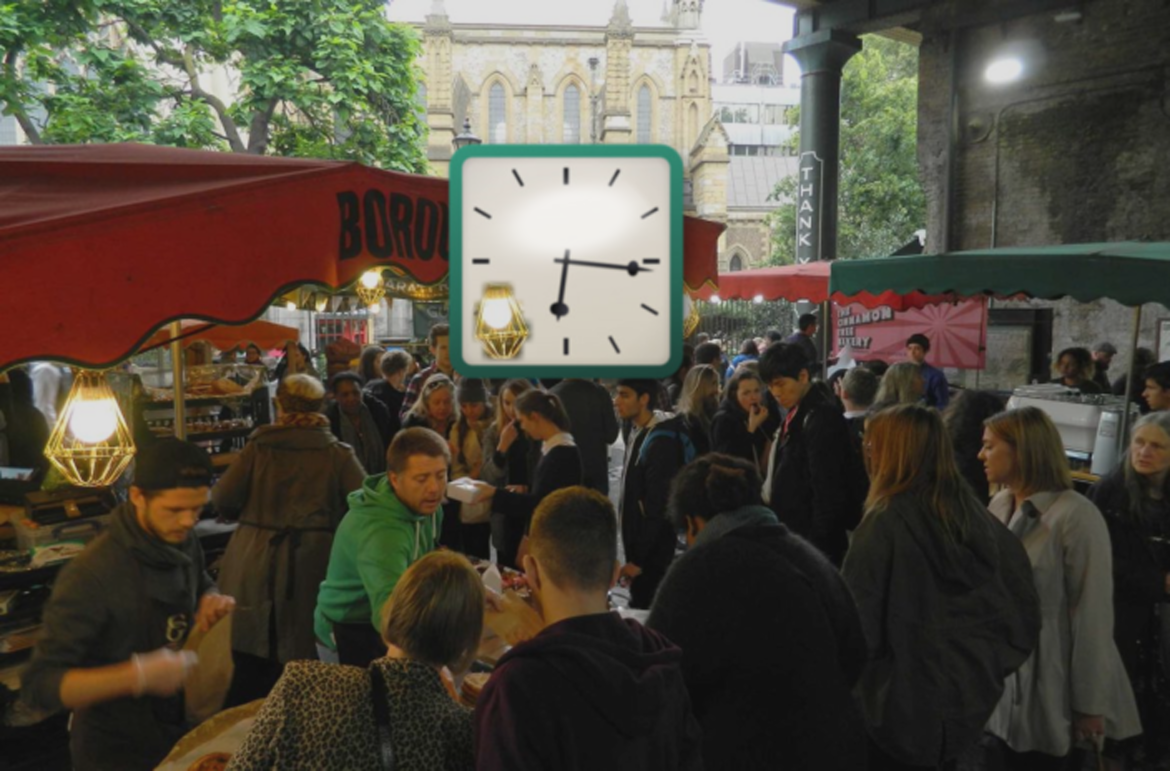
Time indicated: **6:16**
